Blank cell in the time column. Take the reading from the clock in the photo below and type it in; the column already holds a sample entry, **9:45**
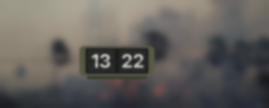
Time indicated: **13:22**
